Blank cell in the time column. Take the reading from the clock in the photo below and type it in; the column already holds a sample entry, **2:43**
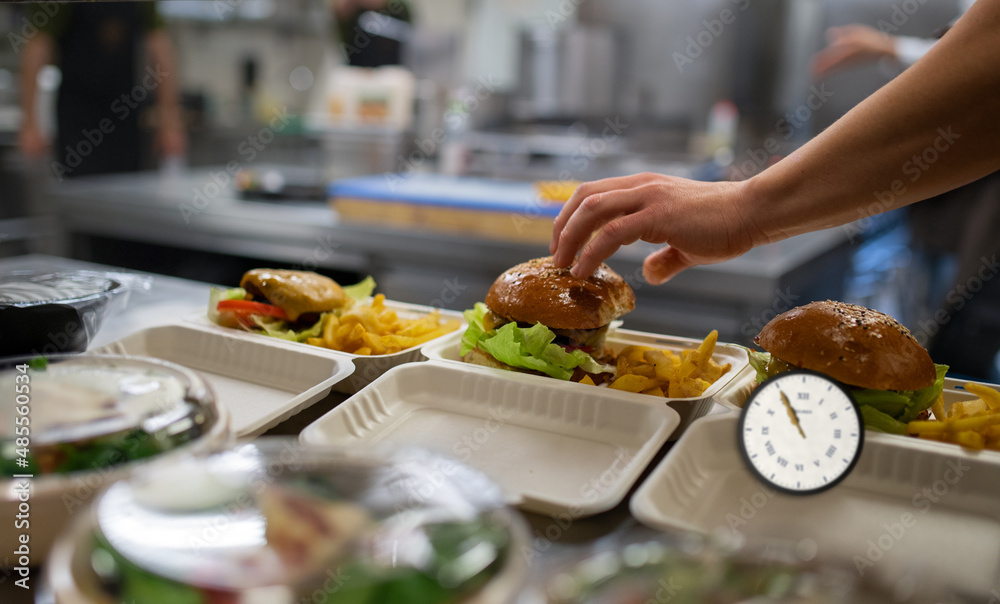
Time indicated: **10:55**
